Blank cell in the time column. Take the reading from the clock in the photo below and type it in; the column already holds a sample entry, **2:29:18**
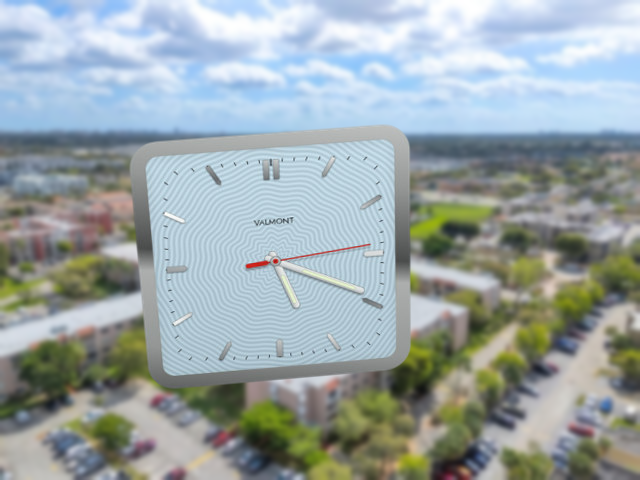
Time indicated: **5:19:14**
